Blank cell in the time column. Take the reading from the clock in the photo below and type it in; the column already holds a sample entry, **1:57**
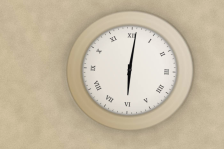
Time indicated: **6:01**
